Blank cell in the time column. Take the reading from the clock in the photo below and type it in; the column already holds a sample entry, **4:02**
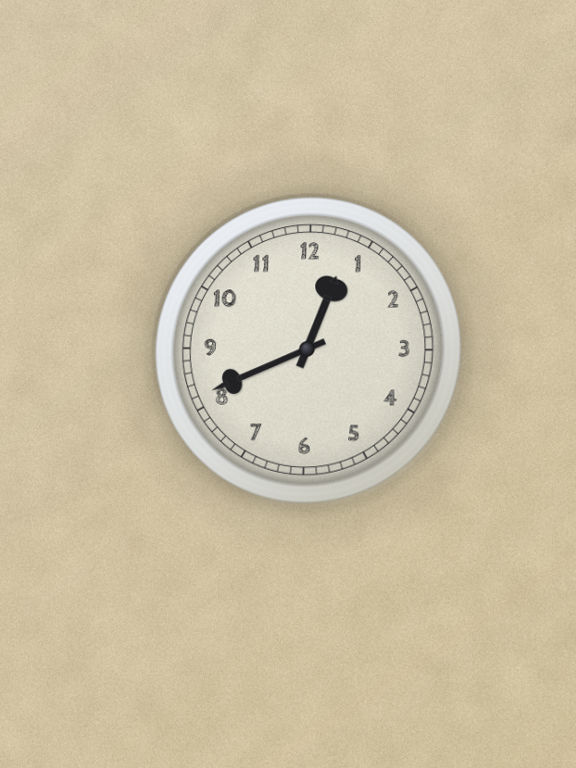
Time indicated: **12:41**
